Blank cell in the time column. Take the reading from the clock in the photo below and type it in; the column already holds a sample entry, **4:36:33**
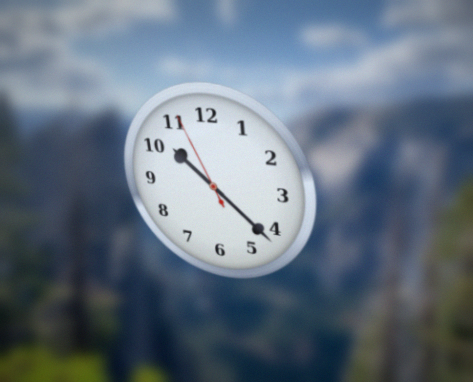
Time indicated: **10:21:56**
